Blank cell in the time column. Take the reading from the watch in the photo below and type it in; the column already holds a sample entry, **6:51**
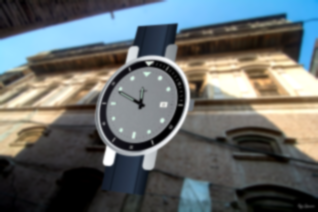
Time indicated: **11:49**
